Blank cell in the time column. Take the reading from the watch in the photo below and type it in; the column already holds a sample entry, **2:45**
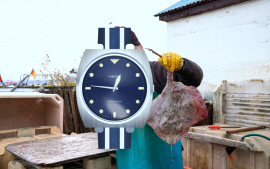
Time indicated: **12:46**
